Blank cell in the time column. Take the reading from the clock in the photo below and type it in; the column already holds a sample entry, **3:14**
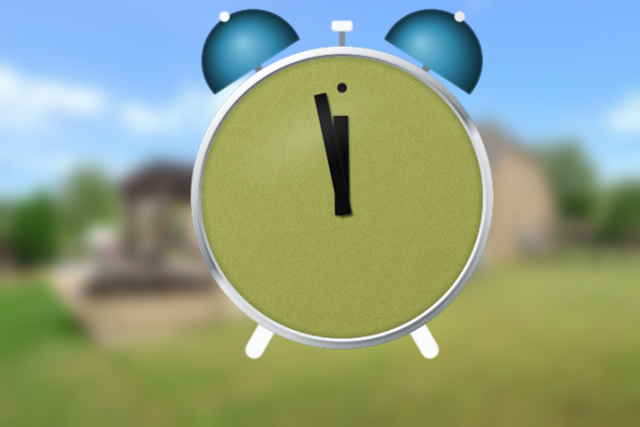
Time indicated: **11:58**
